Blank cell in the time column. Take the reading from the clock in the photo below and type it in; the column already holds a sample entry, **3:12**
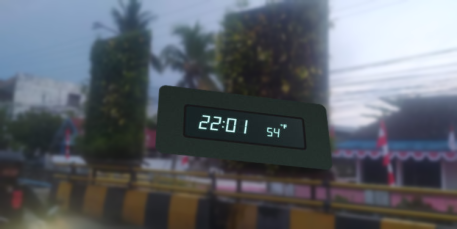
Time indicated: **22:01**
